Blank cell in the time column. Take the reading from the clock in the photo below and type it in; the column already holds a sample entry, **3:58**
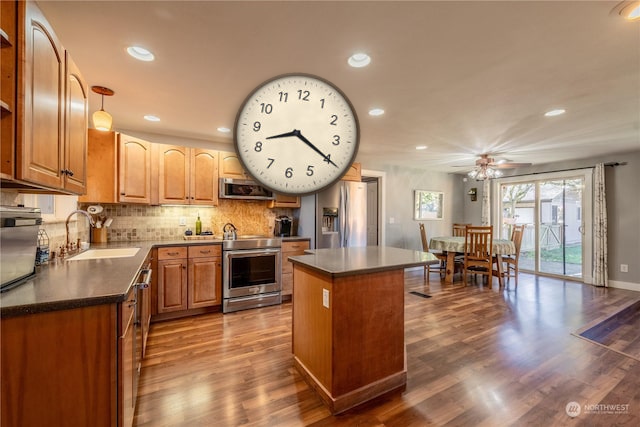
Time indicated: **8:20**
